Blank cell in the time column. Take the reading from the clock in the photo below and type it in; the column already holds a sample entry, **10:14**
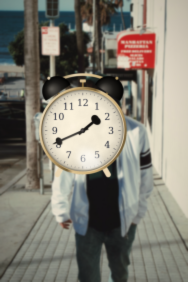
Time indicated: **1:41**
